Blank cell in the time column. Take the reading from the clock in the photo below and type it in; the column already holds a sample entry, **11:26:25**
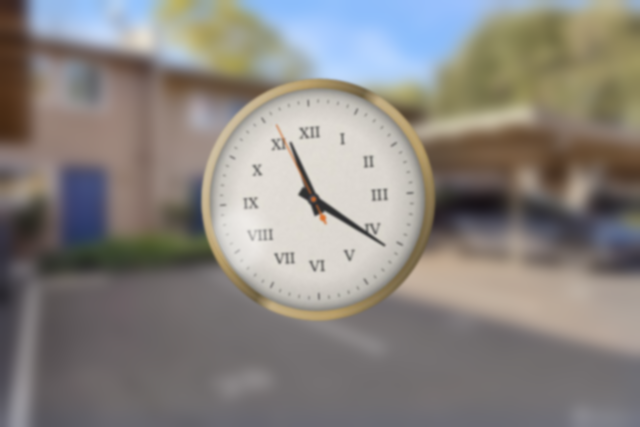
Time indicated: **11:20:56**
